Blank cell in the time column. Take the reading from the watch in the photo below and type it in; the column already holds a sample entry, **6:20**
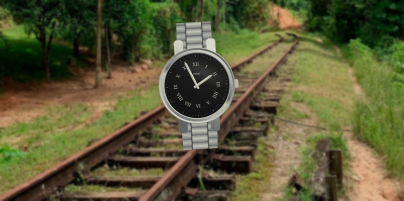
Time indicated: **1:56**
